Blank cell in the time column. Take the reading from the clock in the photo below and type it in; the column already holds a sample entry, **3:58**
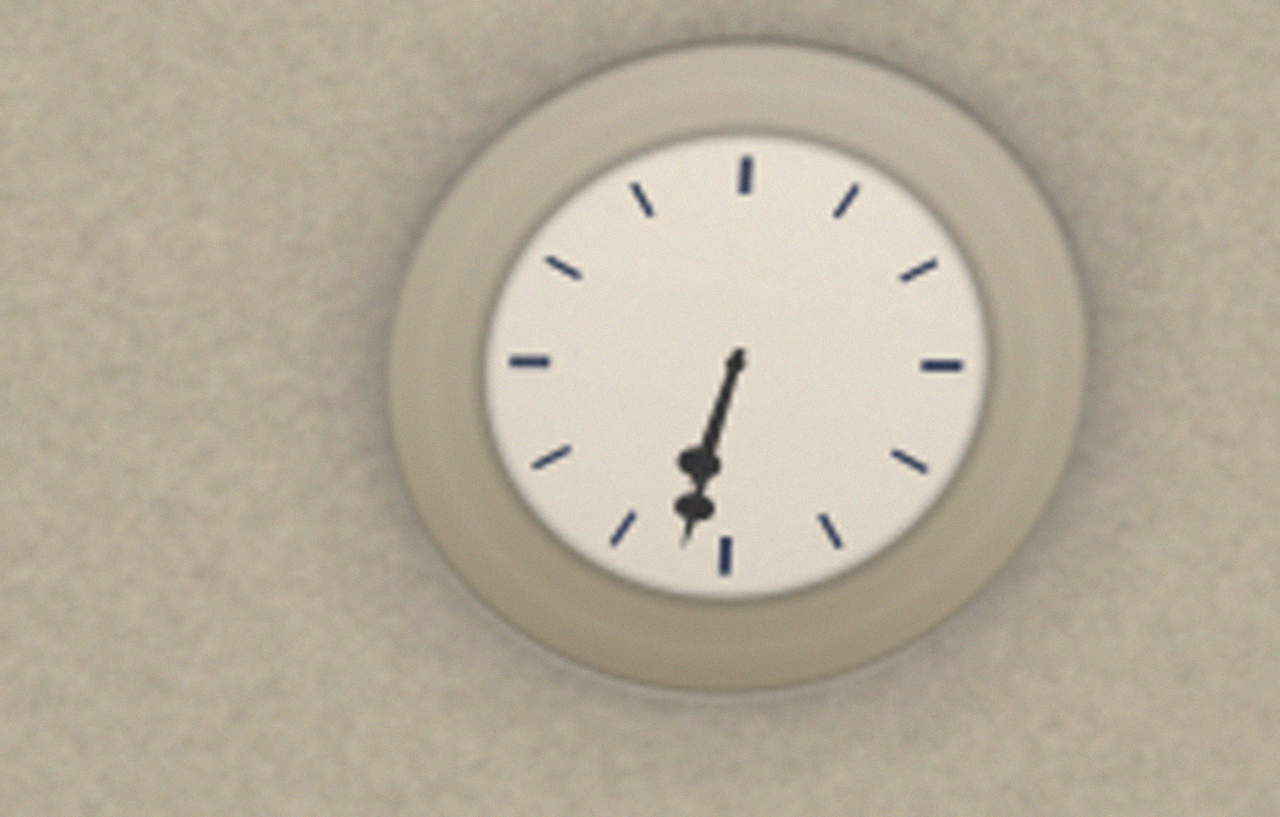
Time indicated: **6:32**
